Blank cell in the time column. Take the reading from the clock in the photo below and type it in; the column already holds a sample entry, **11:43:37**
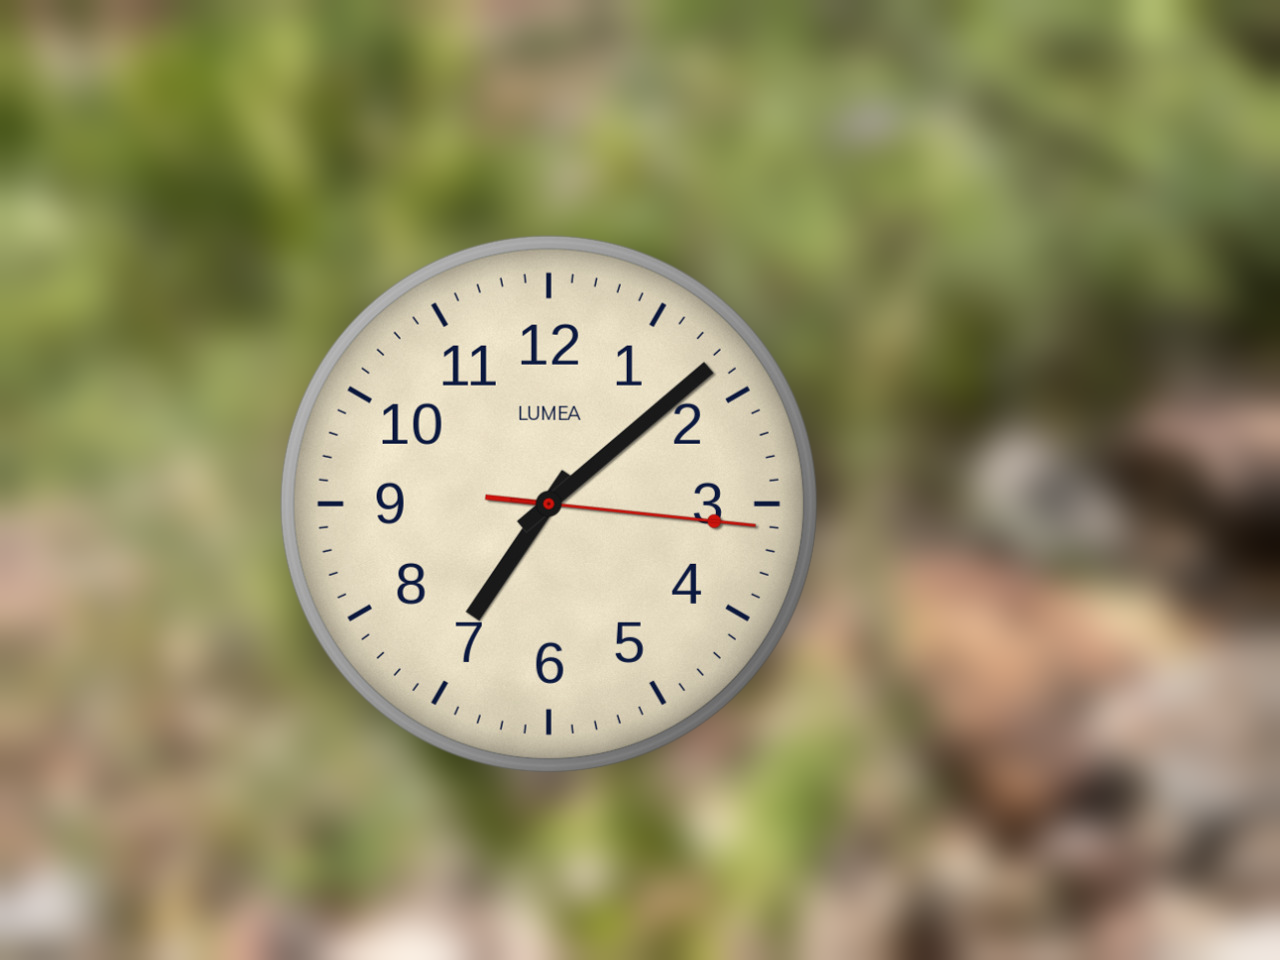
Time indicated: **7:08:16**
